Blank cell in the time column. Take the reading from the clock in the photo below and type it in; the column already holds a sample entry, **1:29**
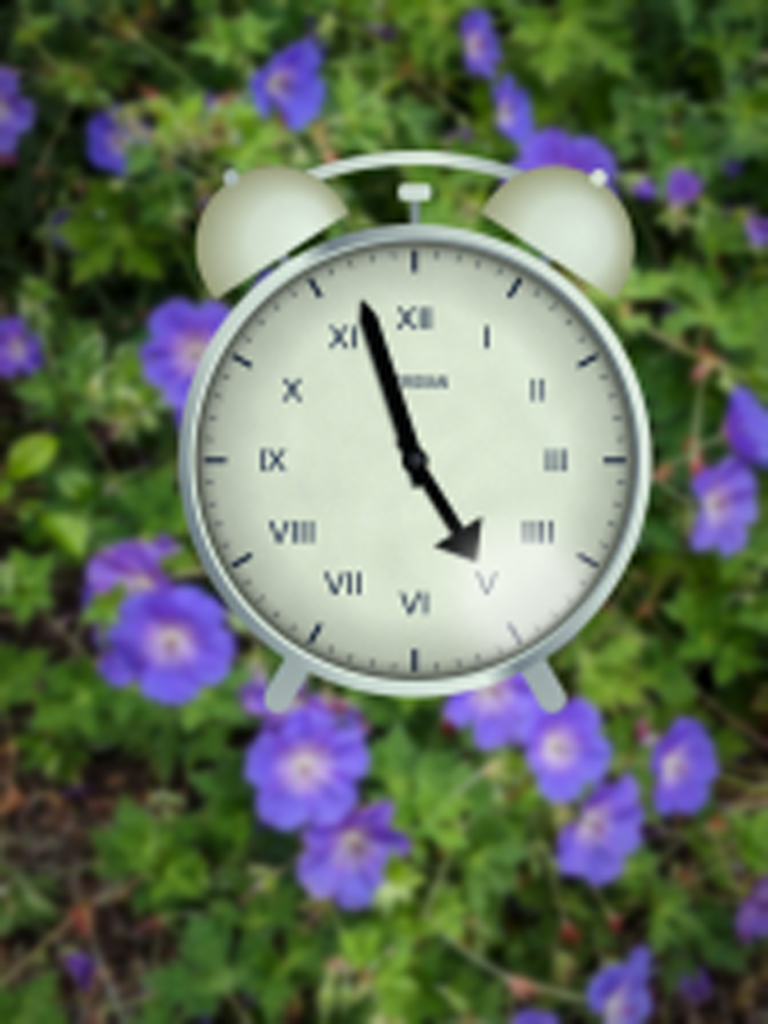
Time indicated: **4:57**
